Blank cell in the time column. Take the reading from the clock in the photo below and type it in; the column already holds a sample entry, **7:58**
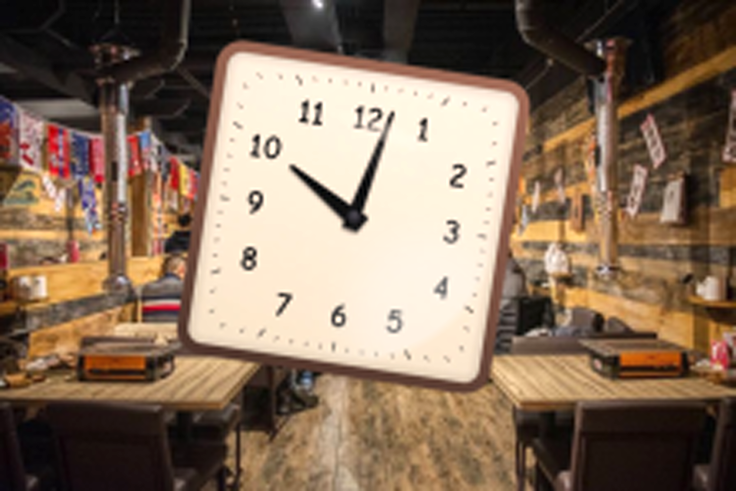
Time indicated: **10:02**
